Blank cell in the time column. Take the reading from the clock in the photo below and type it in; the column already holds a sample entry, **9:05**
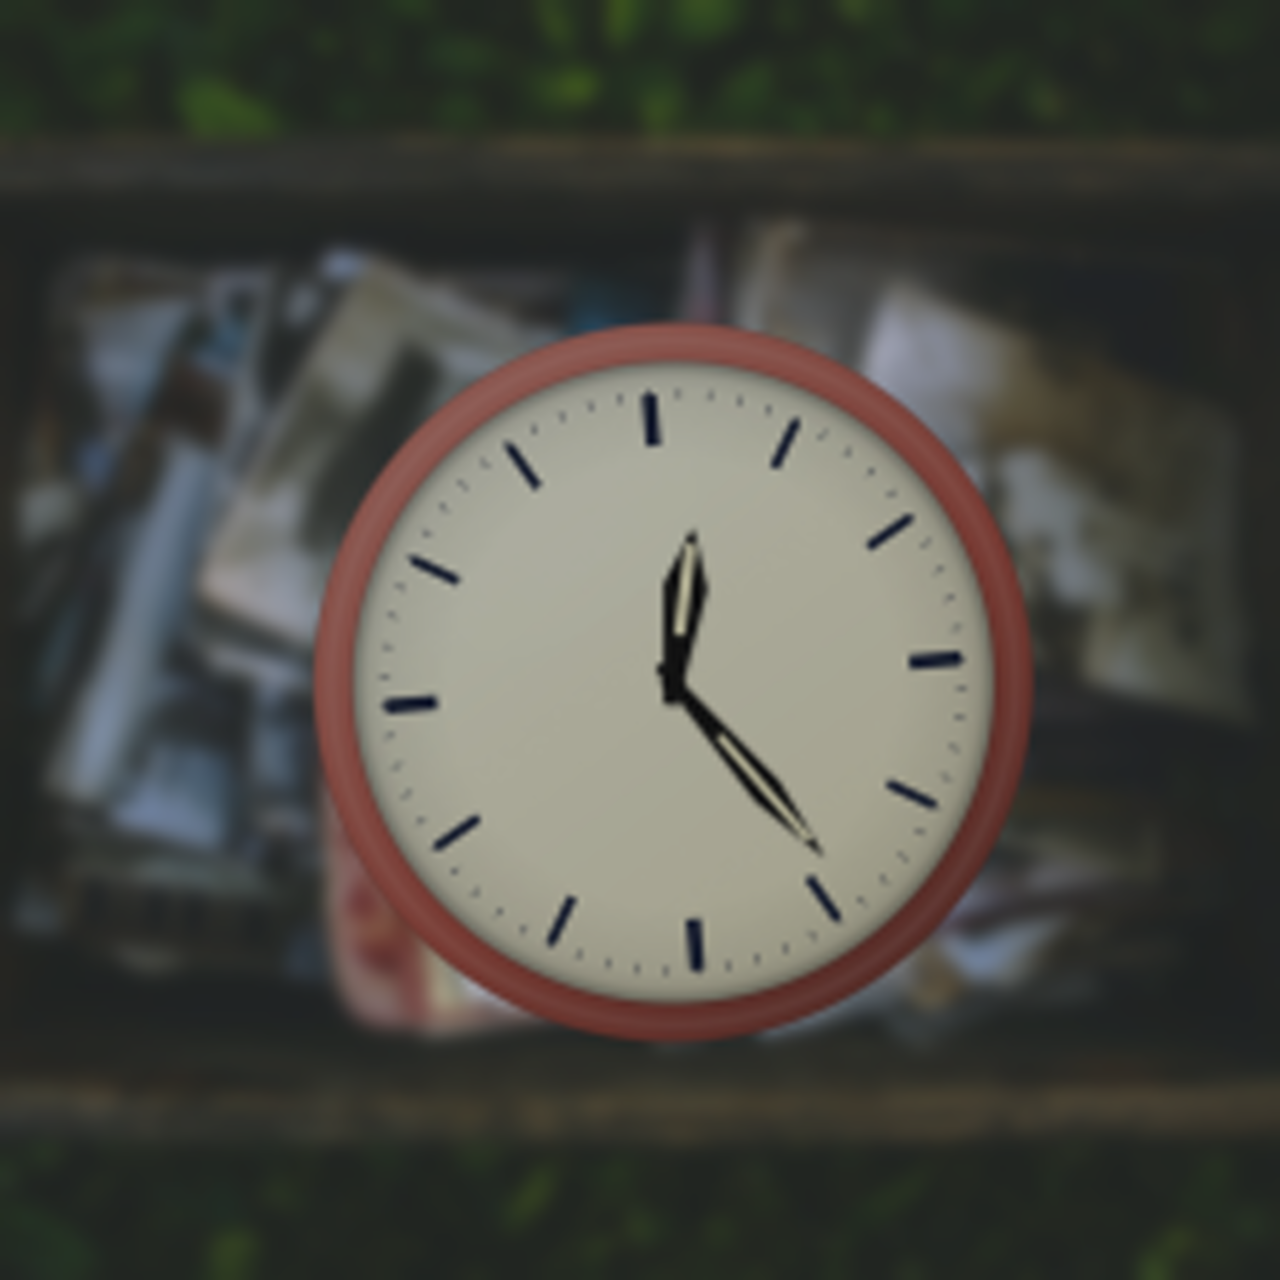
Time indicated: **12:24**
